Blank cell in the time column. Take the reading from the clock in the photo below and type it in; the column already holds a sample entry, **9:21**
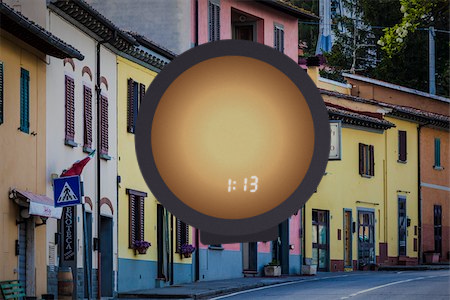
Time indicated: **1:13**
